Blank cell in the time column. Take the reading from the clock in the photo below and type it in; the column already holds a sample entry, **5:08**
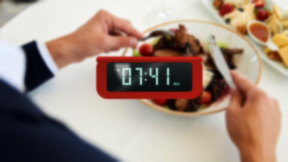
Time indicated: **7:41**
